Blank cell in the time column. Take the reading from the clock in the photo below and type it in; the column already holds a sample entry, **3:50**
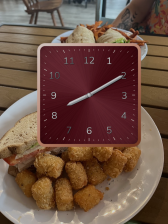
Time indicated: **8:10**
